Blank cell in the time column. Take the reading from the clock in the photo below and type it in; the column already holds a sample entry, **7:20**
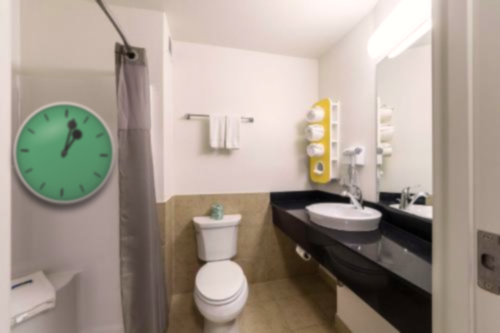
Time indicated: **1:02**
